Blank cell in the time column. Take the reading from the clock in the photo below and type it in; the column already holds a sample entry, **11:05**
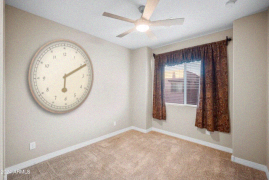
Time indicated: **6:11**
